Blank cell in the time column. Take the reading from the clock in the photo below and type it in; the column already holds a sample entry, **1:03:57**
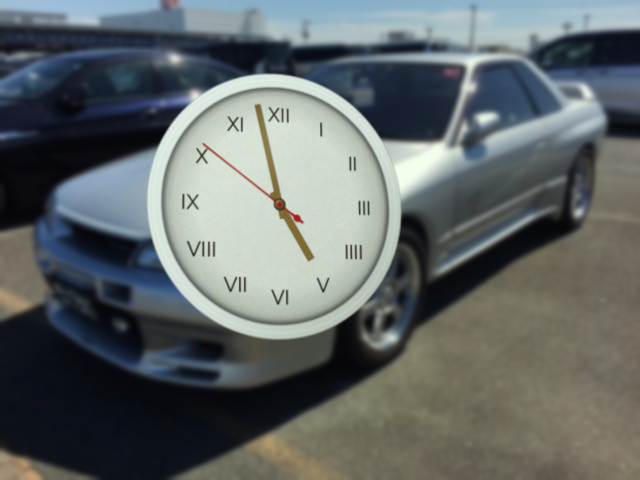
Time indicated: **4:57:51**
